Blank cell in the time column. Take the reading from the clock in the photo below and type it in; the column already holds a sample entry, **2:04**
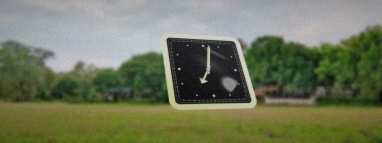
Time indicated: **7:02**
